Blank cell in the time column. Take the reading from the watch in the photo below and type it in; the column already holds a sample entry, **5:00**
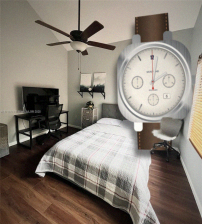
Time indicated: **2:02**
